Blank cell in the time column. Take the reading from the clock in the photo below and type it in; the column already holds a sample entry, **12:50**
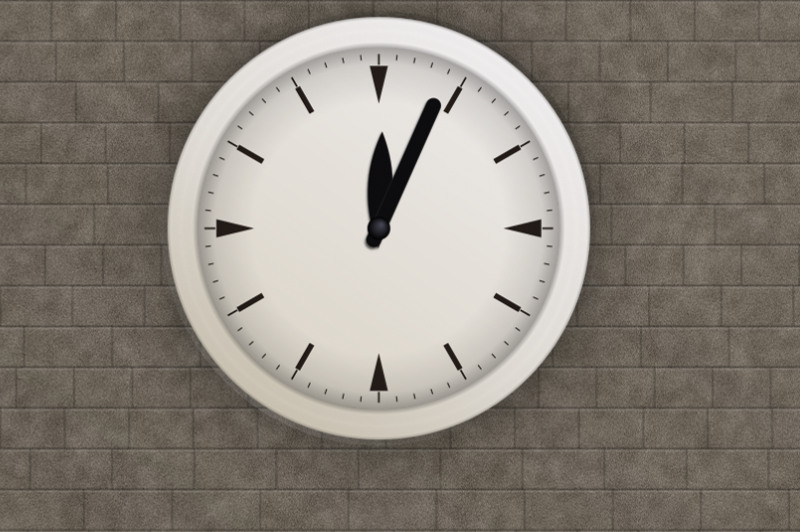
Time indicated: **12:04**
